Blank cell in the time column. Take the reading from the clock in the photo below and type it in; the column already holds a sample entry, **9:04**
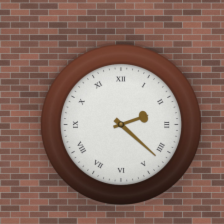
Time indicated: **2:22**
